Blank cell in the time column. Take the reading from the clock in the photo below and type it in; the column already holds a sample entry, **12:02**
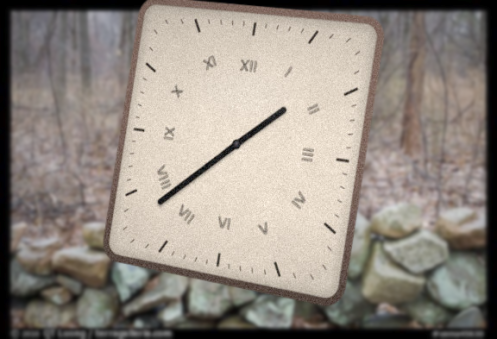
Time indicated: **1:38**
